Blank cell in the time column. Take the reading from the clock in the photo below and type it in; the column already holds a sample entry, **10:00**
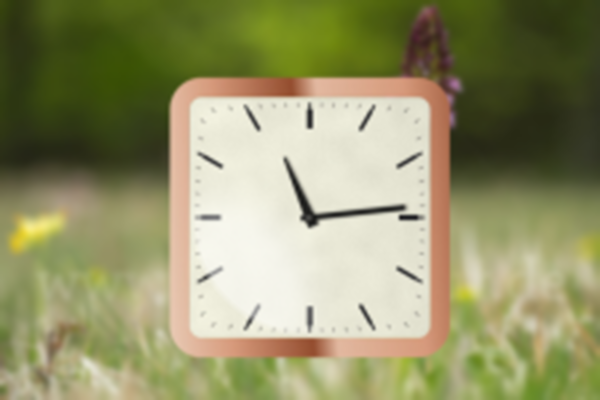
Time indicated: **11:14**
